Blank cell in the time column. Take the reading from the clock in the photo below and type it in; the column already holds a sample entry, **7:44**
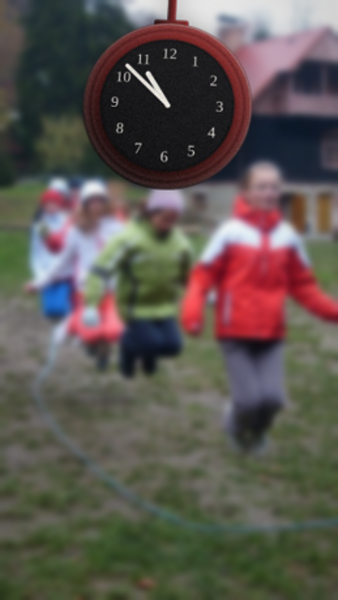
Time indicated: **10:52**
